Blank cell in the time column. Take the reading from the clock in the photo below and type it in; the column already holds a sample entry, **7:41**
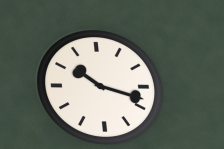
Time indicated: **10:18**
